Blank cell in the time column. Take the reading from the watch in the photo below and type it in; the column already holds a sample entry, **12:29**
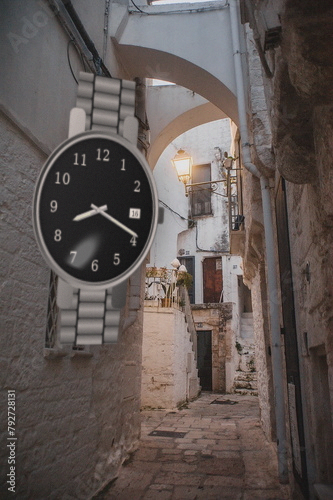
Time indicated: **8:19**
